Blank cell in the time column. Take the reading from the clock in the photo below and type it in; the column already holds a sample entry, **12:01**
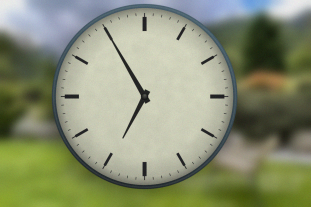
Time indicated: **6:55**
